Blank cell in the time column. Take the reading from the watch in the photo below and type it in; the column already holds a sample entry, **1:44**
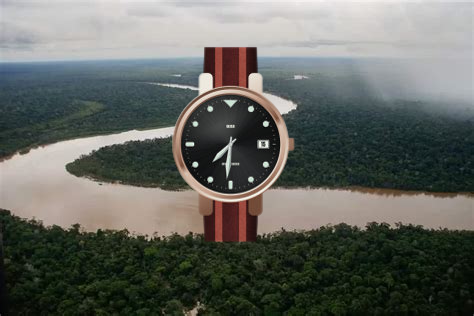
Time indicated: **7:31**
